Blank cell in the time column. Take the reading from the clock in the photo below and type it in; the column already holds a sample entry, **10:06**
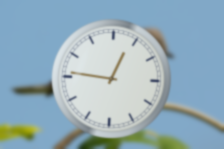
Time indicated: **12:46**
